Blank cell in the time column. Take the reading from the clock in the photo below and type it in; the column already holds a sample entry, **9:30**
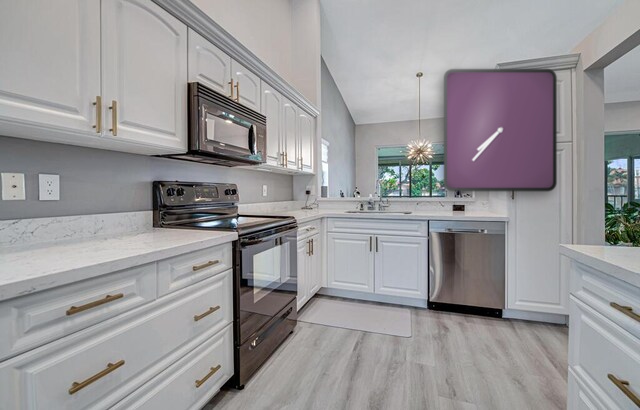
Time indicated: **7:37**
